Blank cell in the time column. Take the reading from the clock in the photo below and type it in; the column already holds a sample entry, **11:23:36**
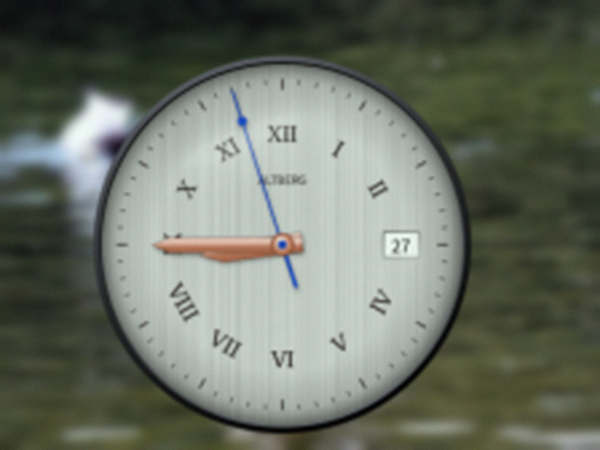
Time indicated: **8:44:57**
